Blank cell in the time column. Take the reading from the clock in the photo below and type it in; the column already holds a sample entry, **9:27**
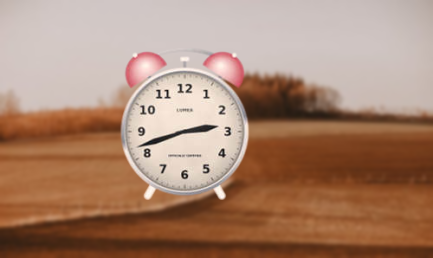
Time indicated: **2:42**
